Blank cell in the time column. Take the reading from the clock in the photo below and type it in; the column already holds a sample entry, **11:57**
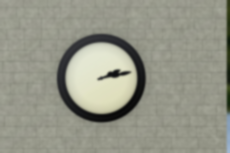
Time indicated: **2:13**
